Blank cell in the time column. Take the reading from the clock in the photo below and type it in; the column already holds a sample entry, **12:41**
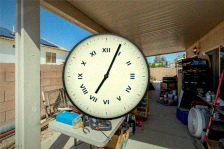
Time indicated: **7:04**
